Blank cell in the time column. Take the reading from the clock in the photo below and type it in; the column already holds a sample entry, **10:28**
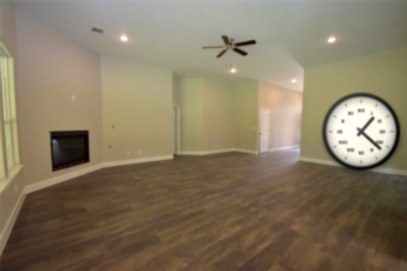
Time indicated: **1:22**
